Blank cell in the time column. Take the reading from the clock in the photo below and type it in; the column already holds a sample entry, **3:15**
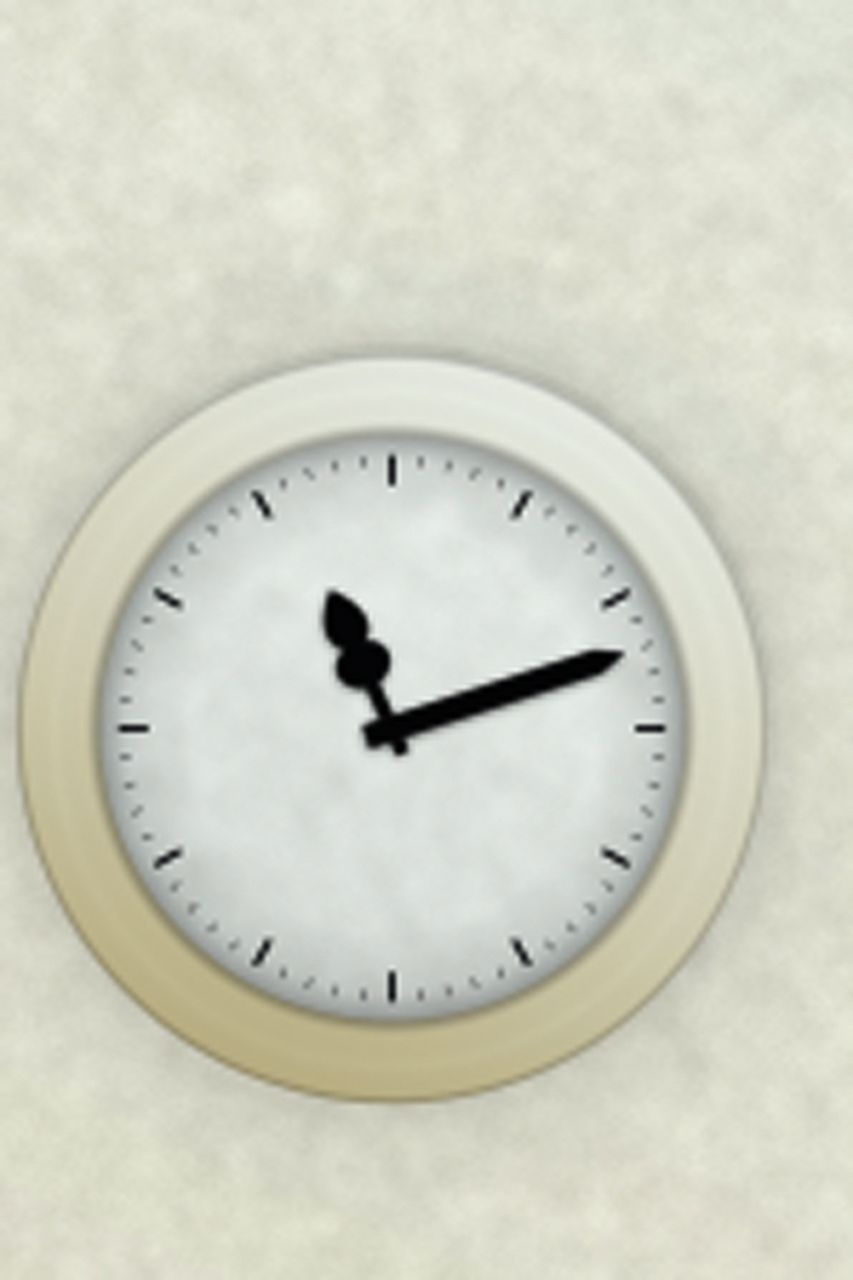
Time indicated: **11:12**
